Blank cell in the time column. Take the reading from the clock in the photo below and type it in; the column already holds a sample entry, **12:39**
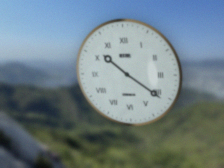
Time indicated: **10:21**
